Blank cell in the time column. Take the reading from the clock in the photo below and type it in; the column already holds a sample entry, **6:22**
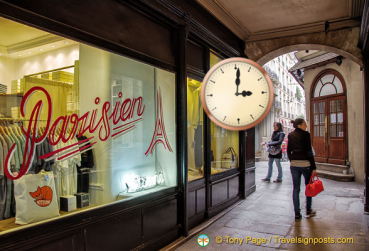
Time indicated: **3:01**
